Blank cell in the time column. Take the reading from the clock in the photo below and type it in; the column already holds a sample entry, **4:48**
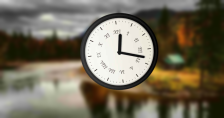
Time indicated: **12:18**
